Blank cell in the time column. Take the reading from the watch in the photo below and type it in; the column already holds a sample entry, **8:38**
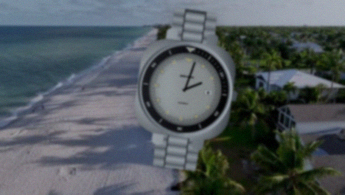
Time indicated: **2:02**
